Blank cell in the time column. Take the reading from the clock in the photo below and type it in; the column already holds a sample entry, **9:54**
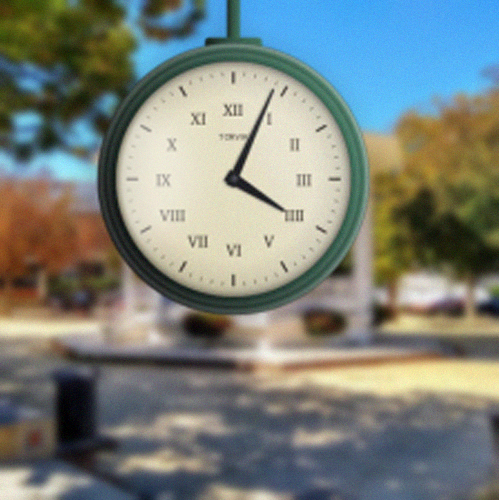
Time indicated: **4:04**
